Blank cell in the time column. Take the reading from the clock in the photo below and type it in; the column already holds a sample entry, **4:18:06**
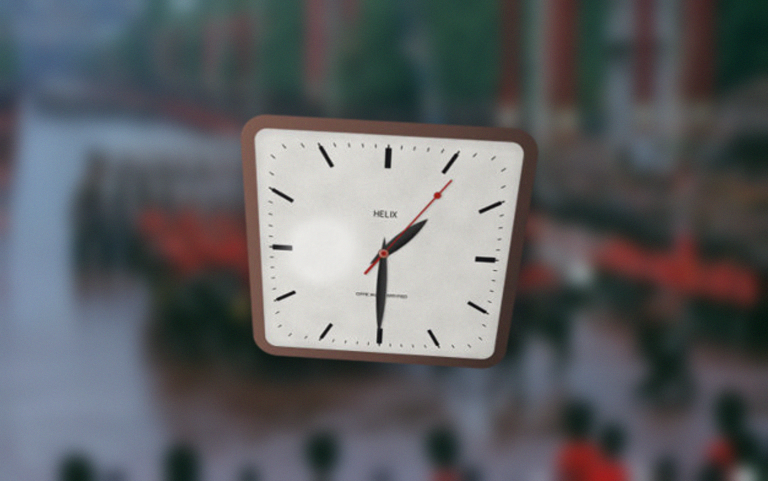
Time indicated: **1:30:06**
